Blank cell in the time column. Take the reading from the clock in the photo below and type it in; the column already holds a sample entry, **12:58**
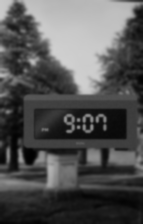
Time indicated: **9:07**
